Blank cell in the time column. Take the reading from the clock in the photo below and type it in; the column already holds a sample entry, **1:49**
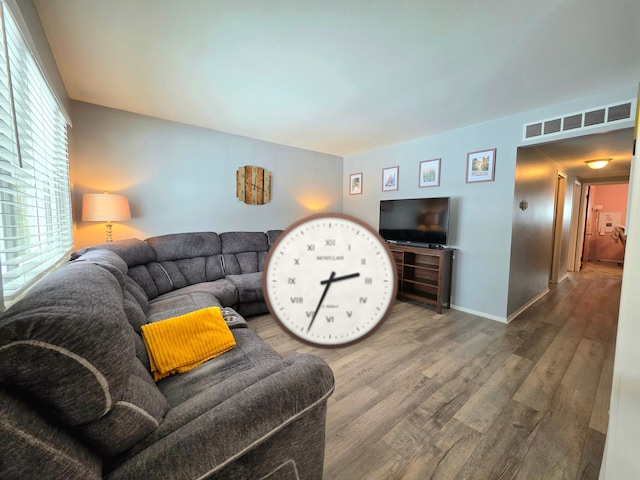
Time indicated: **2:34**
